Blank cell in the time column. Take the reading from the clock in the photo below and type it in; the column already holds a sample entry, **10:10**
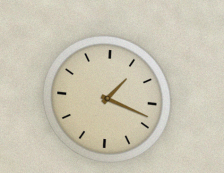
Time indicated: **1:18**
